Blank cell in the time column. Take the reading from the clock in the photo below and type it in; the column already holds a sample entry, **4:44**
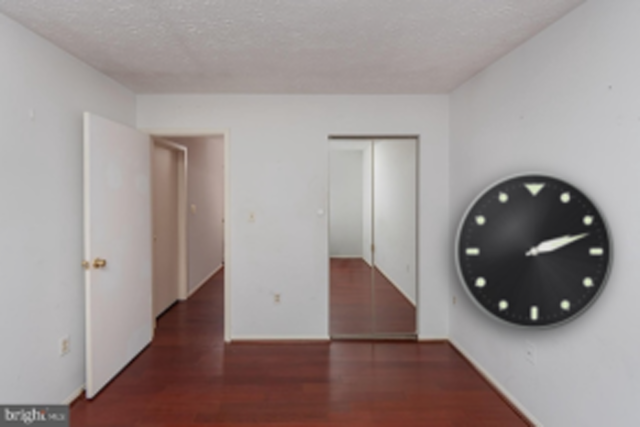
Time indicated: **2:12**
